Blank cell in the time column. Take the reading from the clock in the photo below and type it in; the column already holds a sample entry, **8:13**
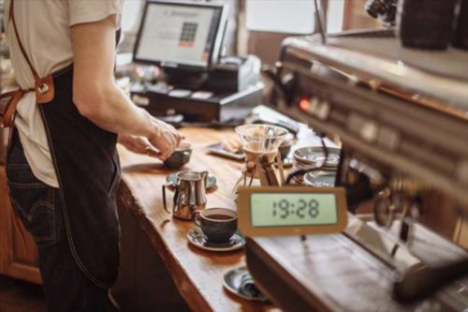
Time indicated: **19:28**
